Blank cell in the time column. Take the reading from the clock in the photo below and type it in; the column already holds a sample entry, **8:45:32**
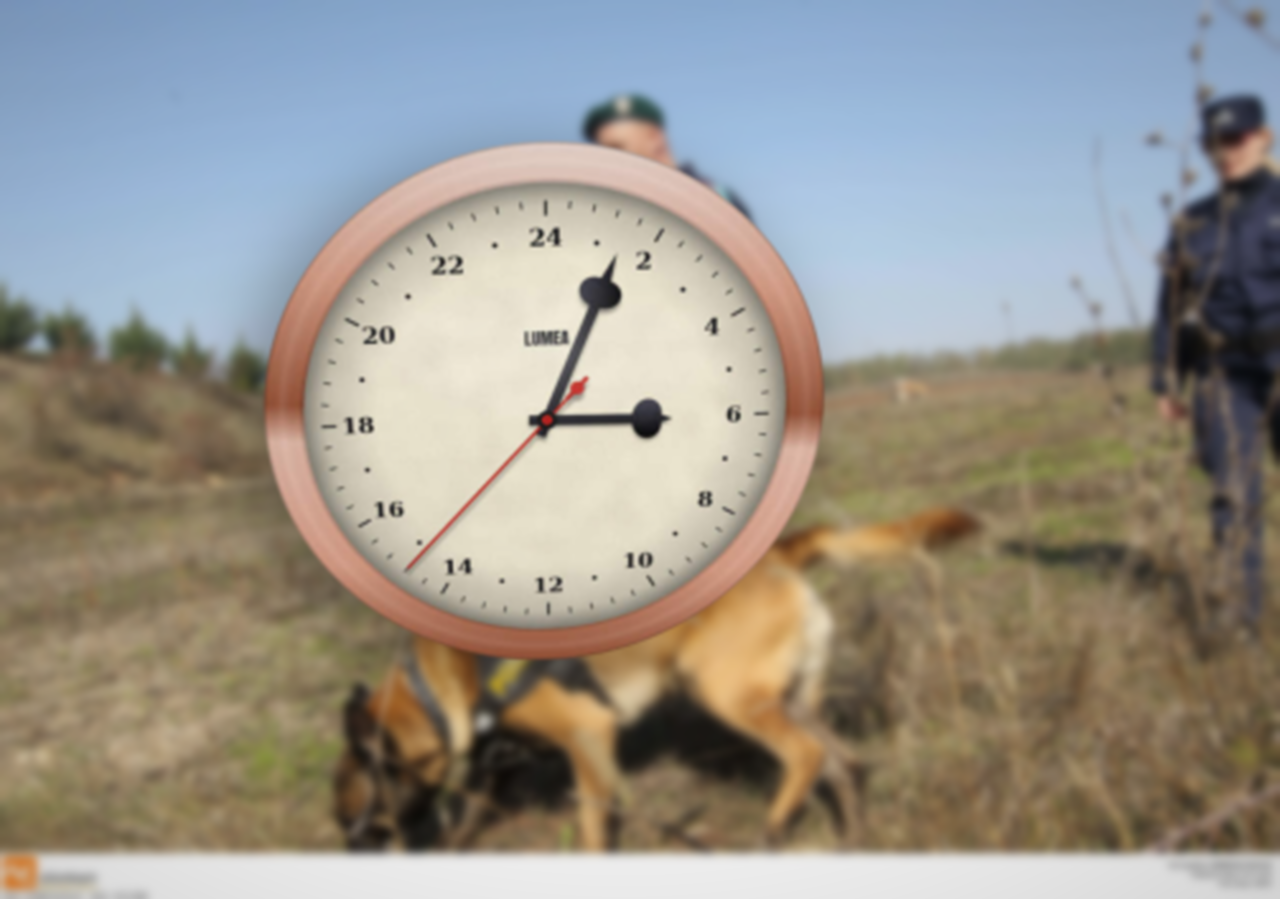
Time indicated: **6:03:37**
